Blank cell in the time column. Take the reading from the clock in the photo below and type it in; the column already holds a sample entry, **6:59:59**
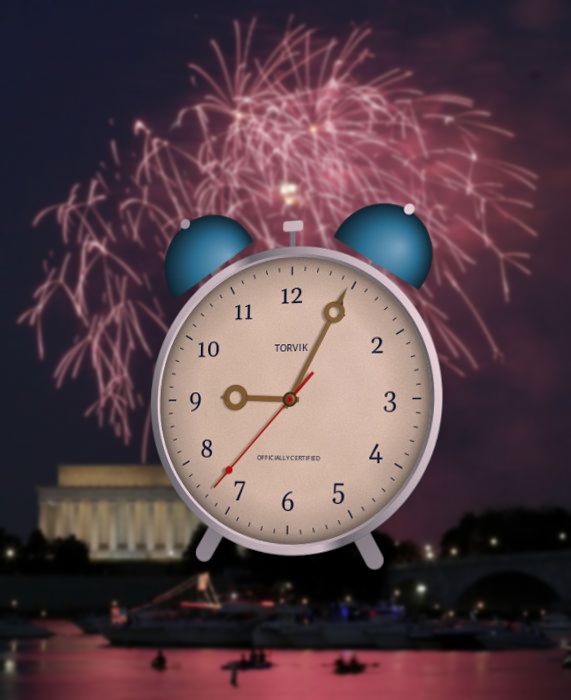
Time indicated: **9:04:37**
